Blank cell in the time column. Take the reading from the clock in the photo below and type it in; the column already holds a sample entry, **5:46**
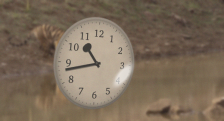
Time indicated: **10:43**
